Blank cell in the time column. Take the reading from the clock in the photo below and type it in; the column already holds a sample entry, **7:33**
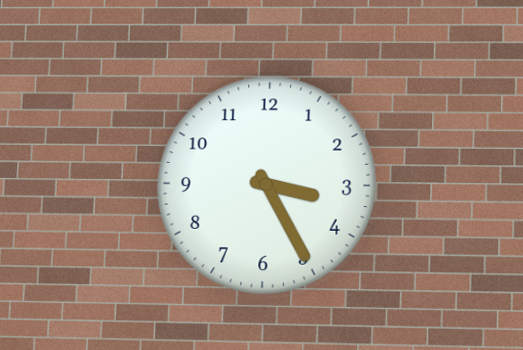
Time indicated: **3:25**
